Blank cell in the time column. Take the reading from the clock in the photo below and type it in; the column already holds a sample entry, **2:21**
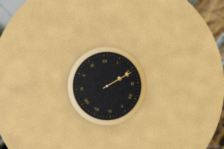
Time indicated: **2:11**
